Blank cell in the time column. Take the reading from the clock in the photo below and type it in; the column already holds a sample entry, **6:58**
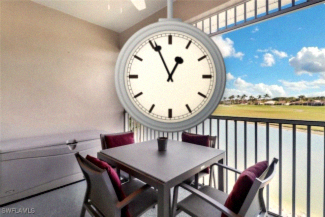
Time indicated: **12:56**
